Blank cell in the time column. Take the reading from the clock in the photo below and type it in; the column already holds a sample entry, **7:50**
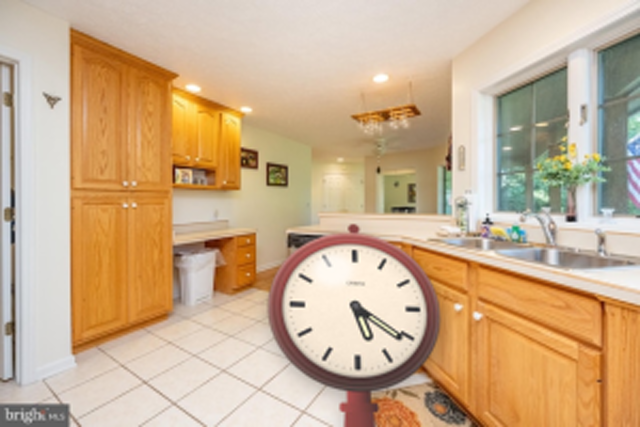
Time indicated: **5:21**
